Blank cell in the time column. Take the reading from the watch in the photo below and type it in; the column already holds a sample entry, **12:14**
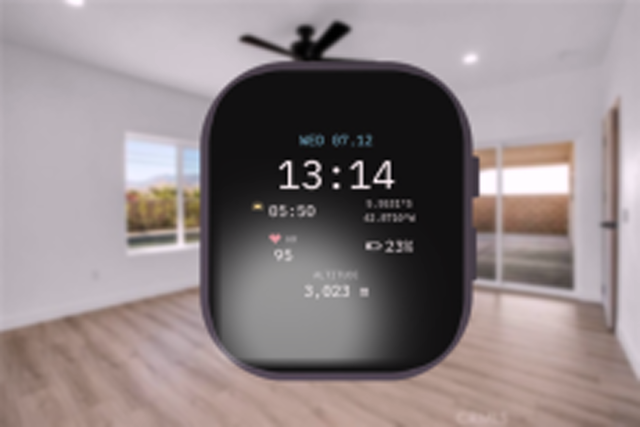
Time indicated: **13:14**
